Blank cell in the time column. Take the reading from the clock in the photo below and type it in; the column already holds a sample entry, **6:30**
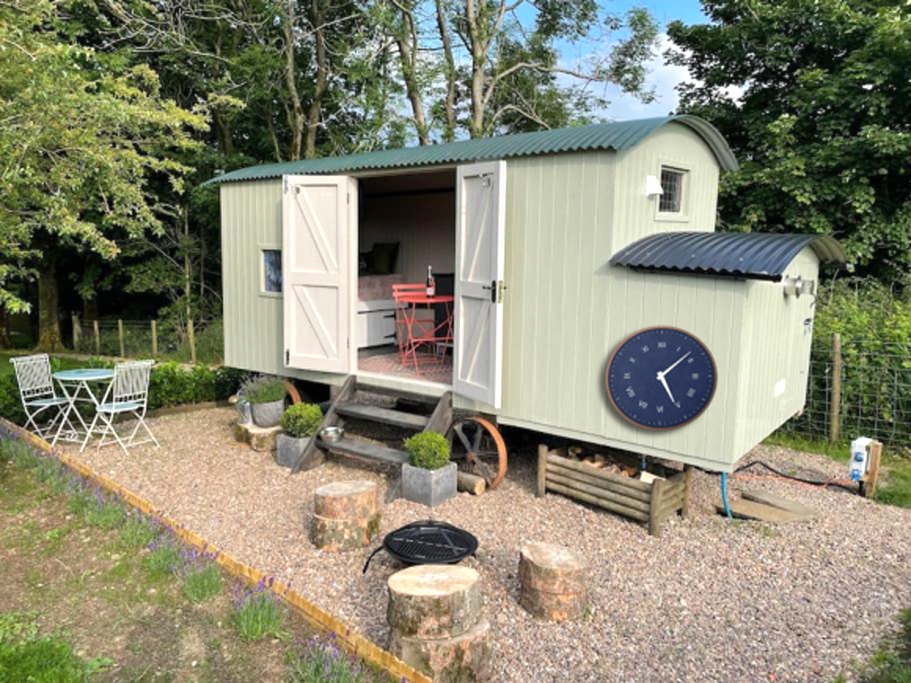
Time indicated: **5:08**
